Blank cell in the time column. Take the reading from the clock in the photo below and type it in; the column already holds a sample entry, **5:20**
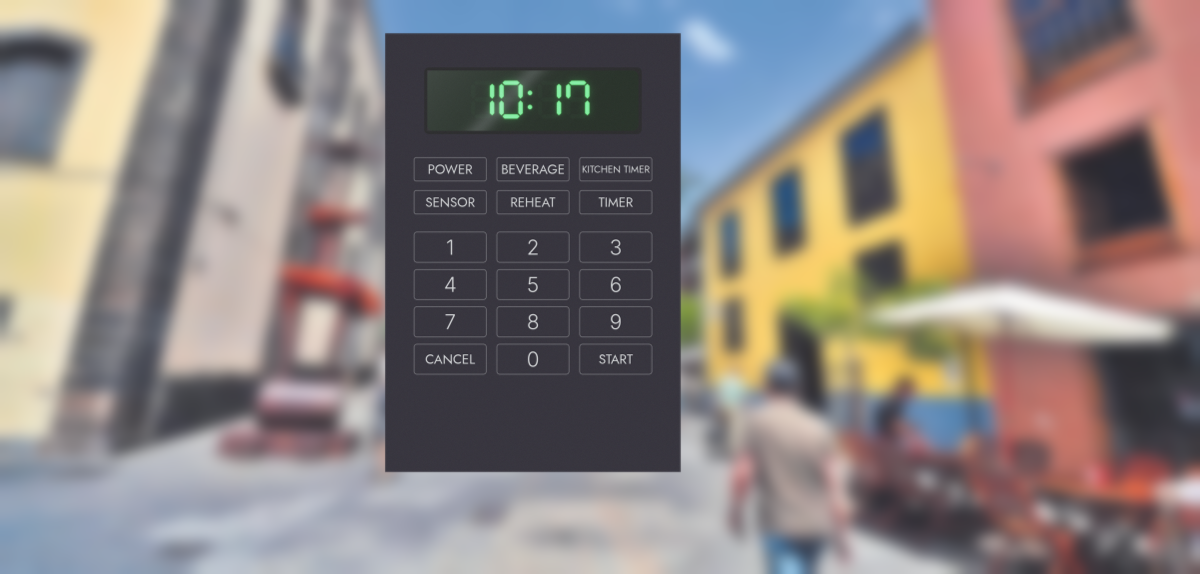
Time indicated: **10:17**
